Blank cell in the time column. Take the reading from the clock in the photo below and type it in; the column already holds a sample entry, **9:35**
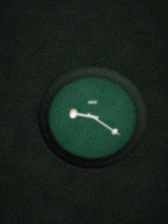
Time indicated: **9:21**
